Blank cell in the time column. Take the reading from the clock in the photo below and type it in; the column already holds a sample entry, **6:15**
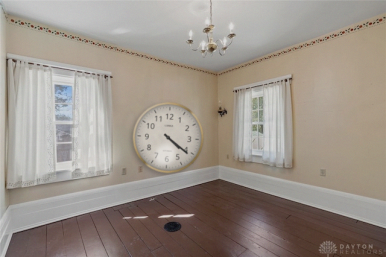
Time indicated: **4:21**
